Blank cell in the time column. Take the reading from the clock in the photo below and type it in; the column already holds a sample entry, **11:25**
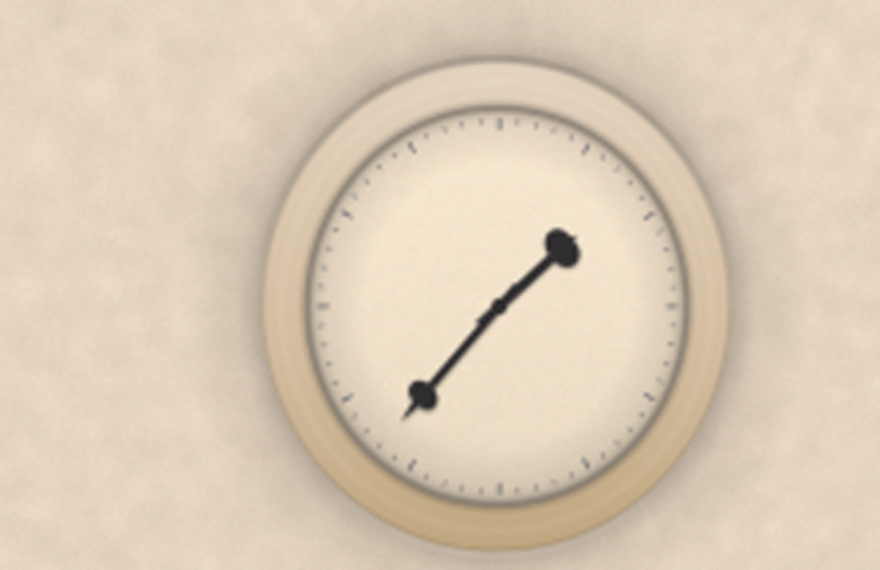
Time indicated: **1:37**
